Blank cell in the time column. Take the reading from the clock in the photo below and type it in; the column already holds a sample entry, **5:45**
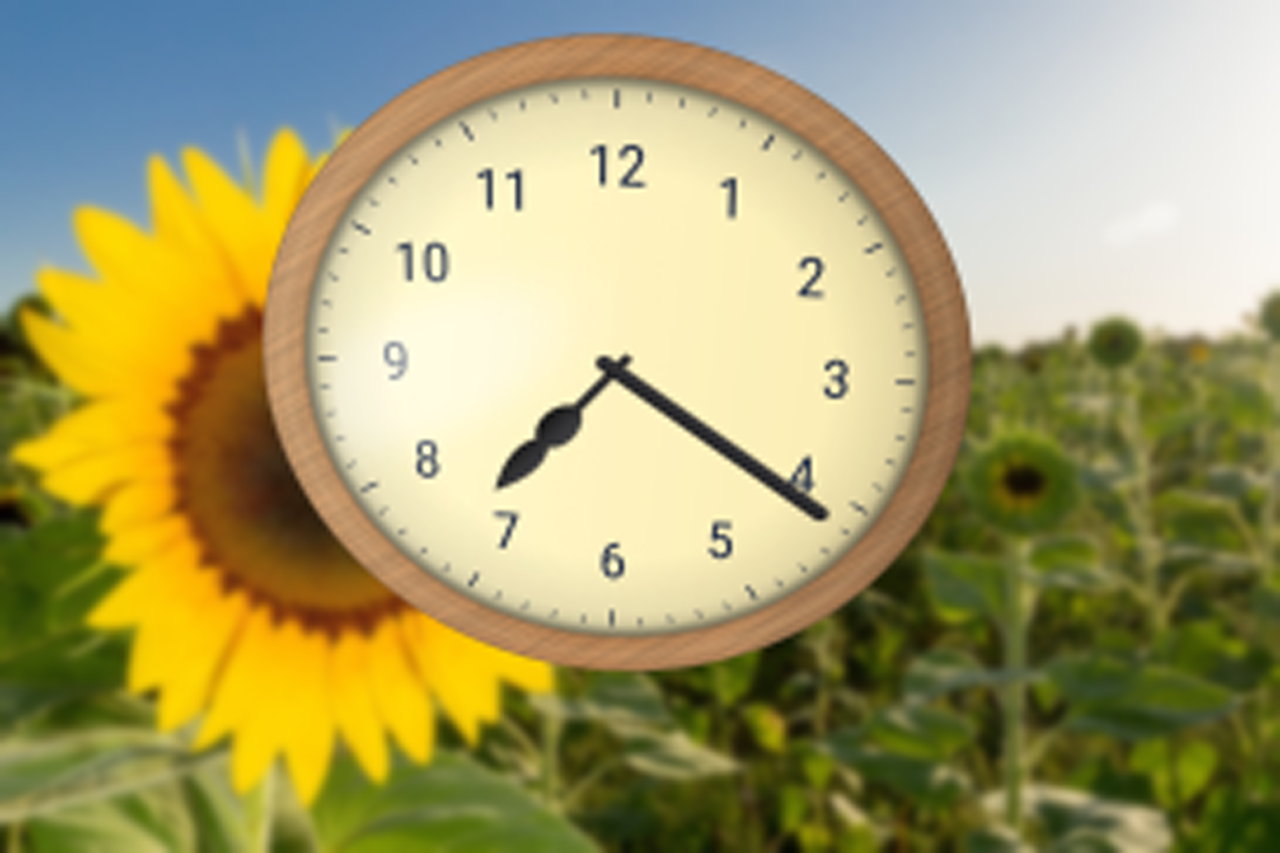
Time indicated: **7:21**
